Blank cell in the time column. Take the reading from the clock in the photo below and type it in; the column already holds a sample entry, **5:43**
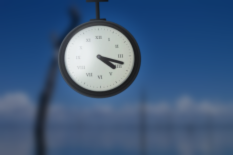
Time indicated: **4:18**
